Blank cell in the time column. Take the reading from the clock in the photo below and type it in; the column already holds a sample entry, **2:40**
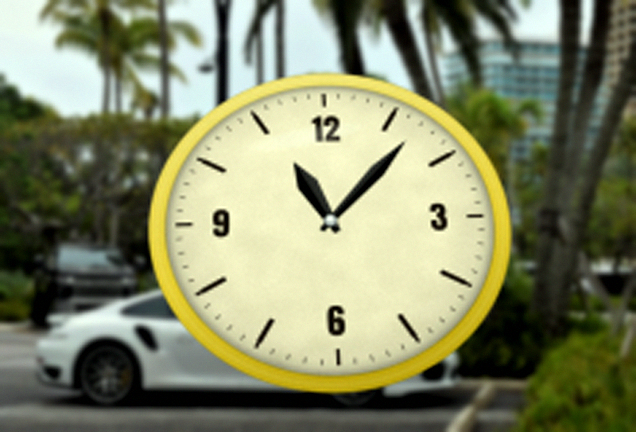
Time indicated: **11:07**
